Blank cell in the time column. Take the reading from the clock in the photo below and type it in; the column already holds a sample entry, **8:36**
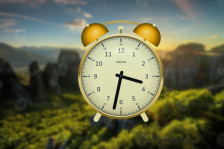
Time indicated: **3:32**
